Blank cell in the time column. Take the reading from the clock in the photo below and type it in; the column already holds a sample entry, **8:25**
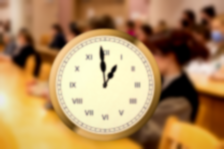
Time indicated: **12:59**
